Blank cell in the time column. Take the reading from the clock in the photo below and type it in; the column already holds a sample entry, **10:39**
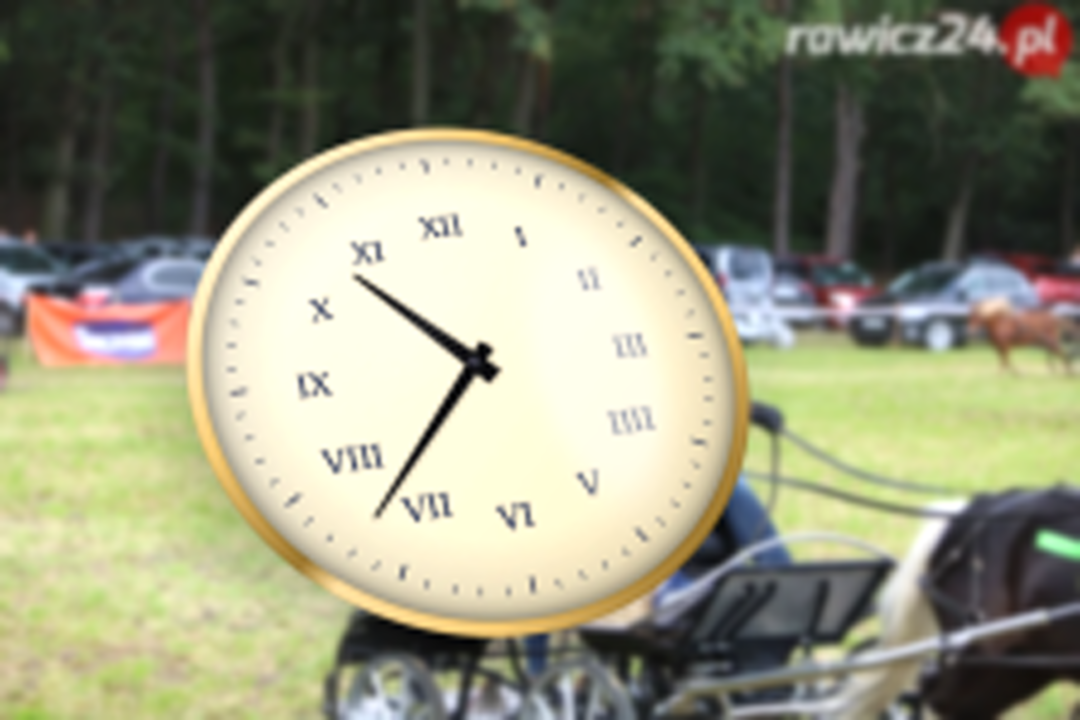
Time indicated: **10:37**
